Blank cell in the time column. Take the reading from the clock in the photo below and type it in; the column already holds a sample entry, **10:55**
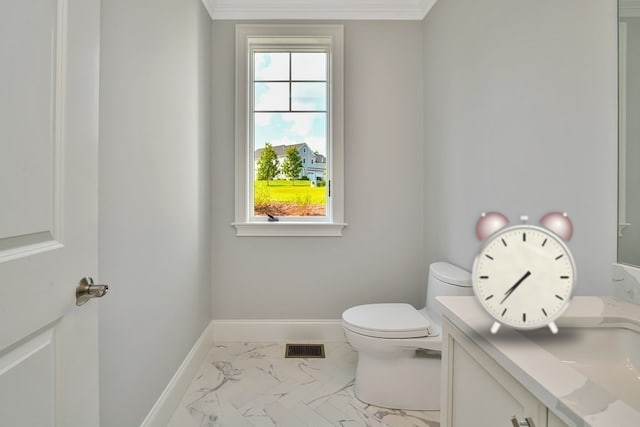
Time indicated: **7:37**
